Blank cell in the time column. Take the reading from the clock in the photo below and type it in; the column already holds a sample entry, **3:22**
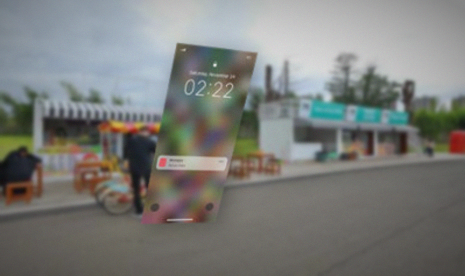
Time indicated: **2:22**
